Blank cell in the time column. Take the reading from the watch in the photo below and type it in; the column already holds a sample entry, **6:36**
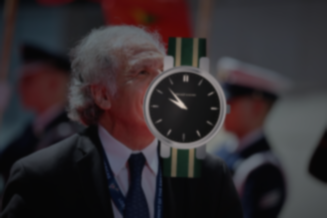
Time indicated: **9:53**
